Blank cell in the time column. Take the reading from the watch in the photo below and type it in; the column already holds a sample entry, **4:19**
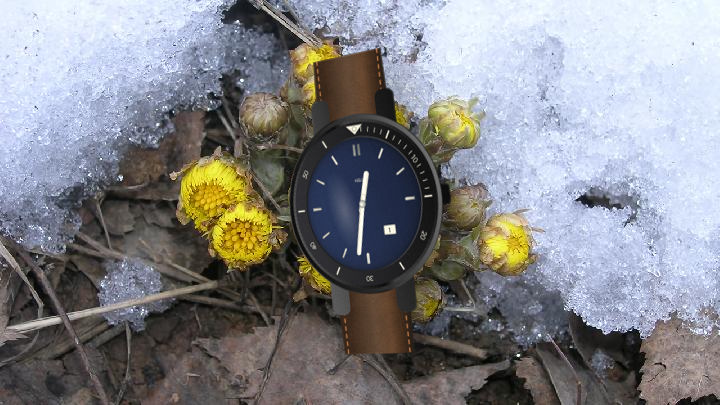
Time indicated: **12:32**
